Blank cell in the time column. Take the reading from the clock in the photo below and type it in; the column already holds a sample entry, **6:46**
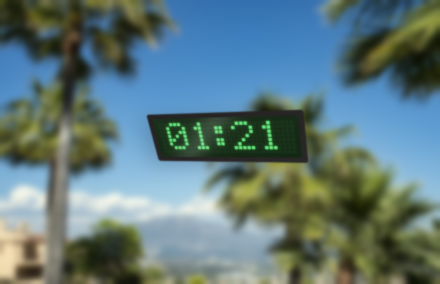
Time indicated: **1:21**
